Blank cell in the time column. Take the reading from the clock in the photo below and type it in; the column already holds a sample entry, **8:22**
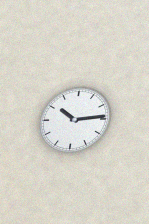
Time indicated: **10:14**
